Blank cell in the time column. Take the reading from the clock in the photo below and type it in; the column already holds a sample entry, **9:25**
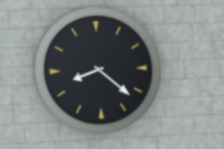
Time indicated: **8:22**
